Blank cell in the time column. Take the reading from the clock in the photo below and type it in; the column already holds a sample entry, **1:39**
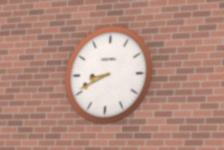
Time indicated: **8:41**
